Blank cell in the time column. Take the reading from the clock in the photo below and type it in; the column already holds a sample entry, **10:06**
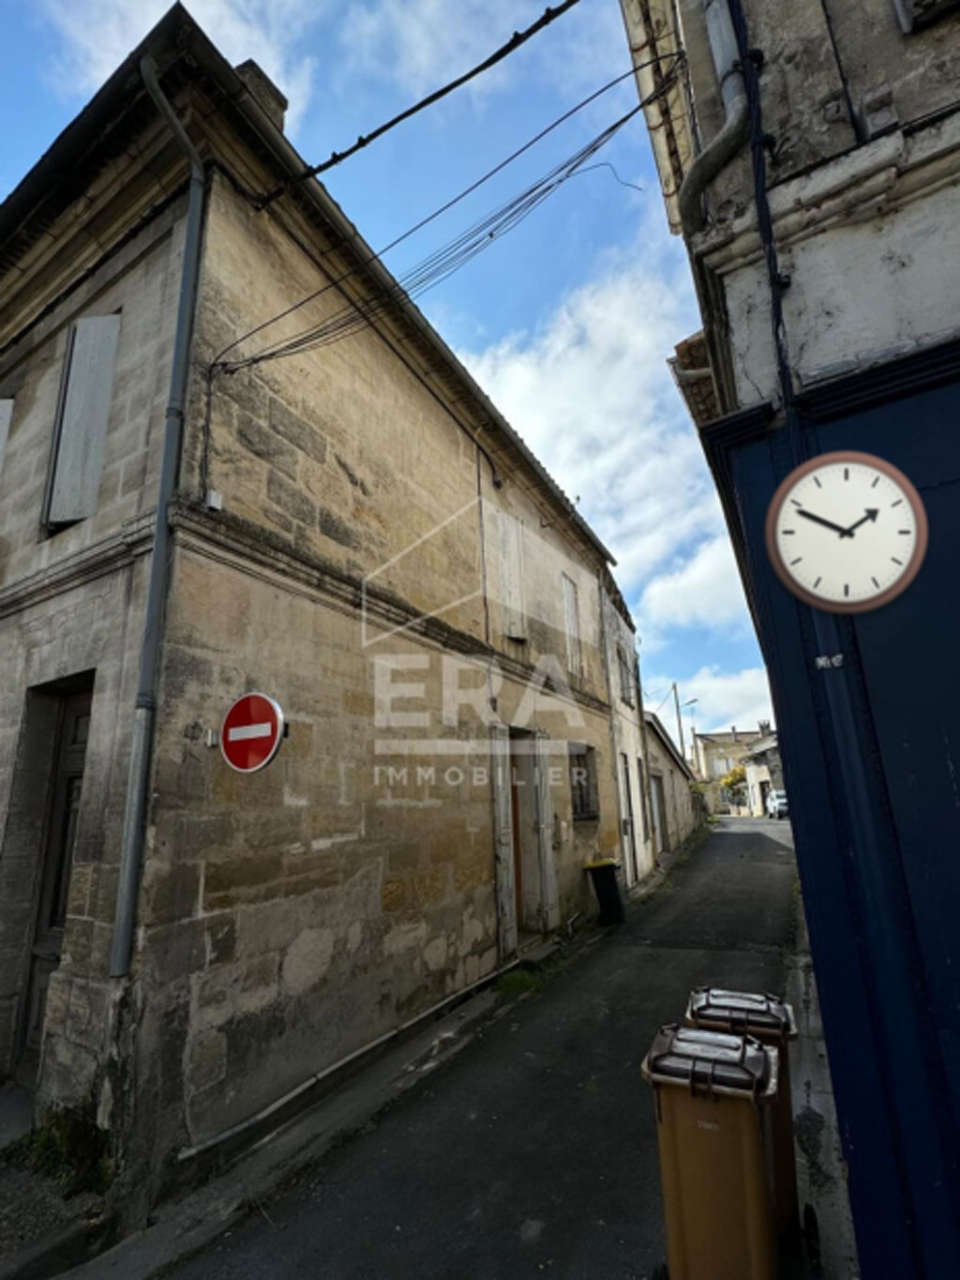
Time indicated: **1:49**
